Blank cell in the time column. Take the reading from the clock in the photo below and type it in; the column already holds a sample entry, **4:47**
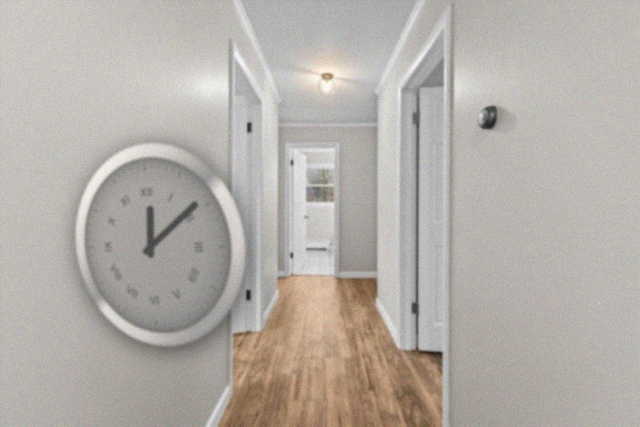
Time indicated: **12:09**
